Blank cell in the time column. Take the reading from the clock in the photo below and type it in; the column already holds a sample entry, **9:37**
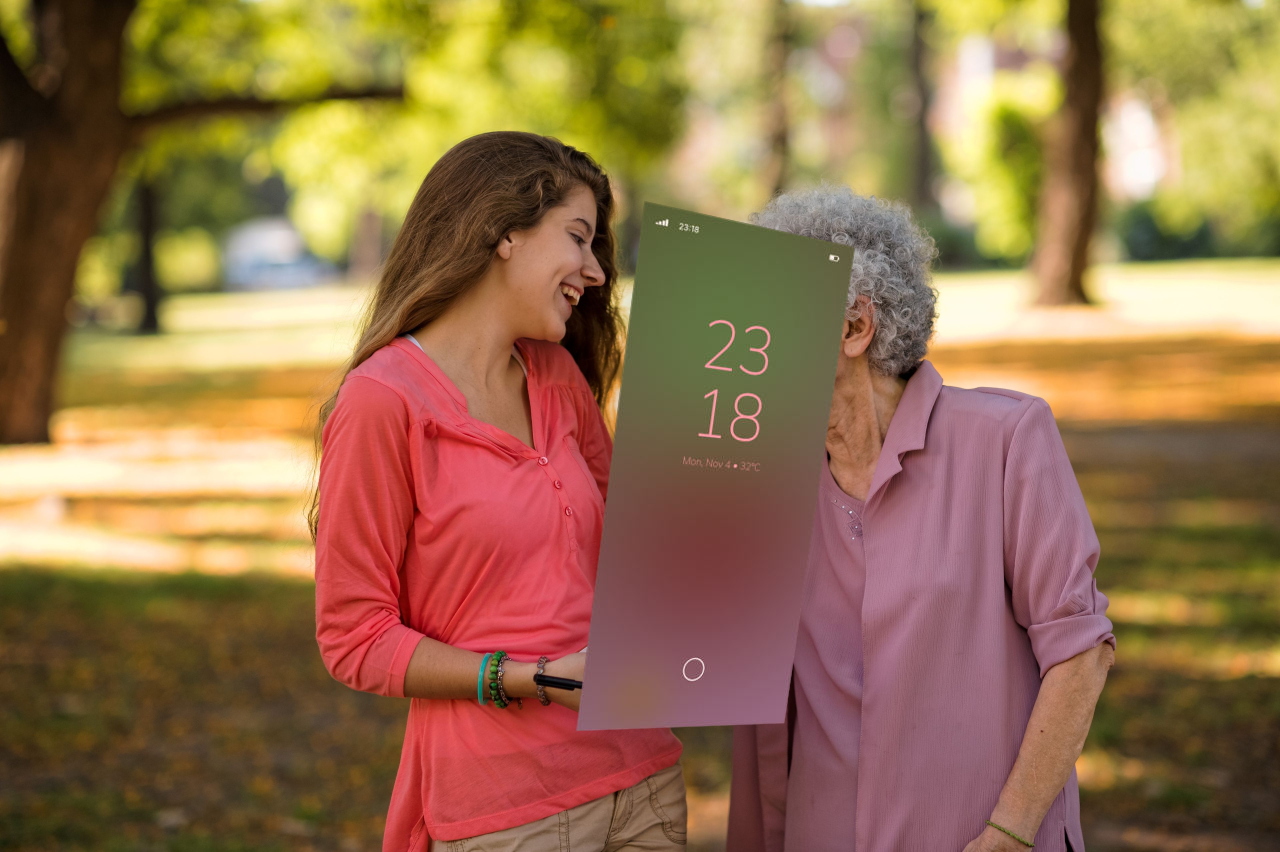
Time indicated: **23:18**
